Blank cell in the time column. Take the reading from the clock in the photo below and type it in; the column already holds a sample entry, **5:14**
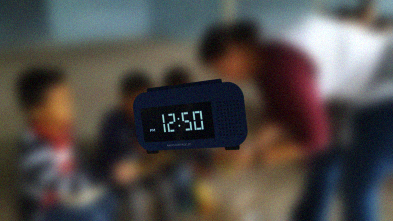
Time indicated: **12:50**
